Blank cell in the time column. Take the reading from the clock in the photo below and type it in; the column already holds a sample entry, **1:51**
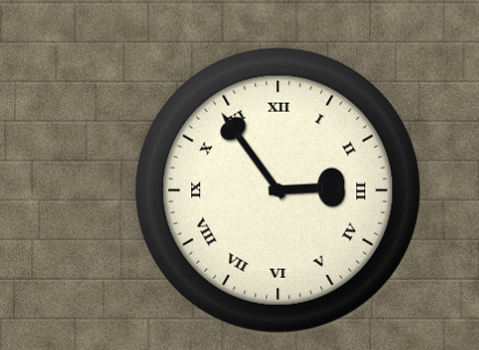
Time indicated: **2:54**
